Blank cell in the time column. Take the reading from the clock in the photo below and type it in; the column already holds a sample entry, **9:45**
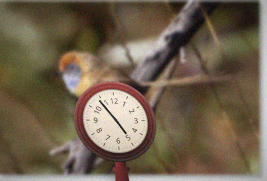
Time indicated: **4:54**
